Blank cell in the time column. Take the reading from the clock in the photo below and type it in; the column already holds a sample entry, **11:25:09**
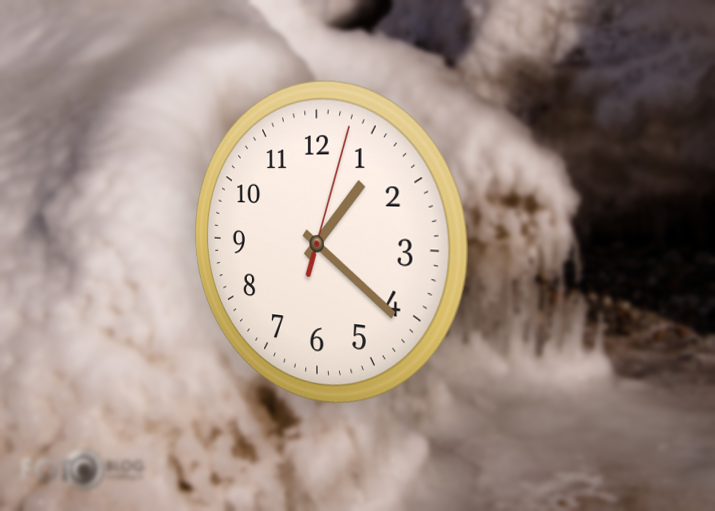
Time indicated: **1:21:03**
